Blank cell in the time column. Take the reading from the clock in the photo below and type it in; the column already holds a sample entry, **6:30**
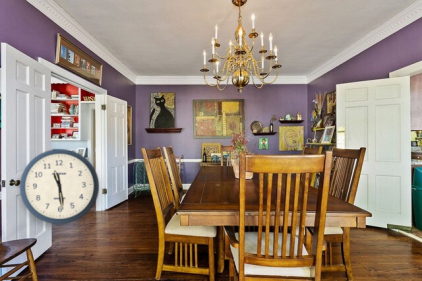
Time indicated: **11:29**
